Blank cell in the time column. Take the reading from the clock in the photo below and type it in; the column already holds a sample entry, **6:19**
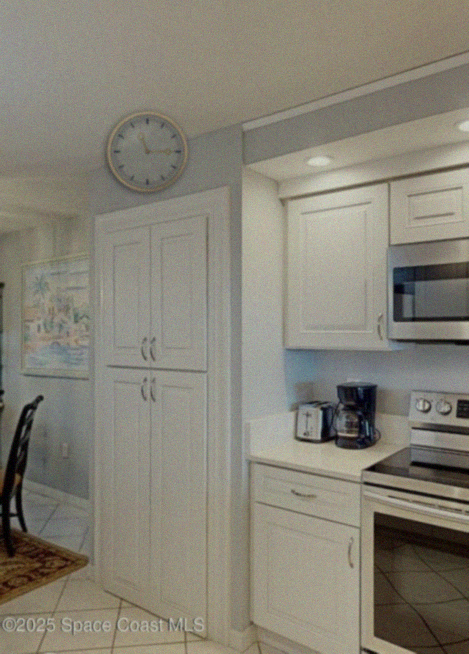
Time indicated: **11:15**
